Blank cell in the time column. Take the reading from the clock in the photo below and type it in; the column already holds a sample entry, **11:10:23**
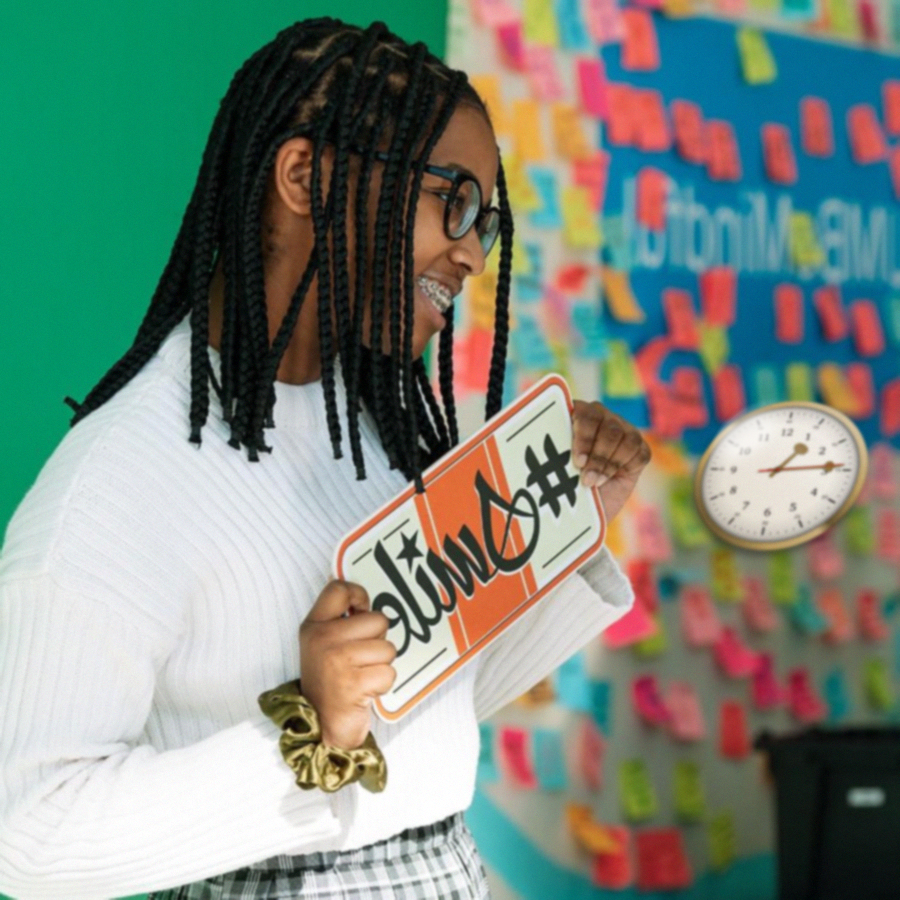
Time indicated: **1:14:14**
